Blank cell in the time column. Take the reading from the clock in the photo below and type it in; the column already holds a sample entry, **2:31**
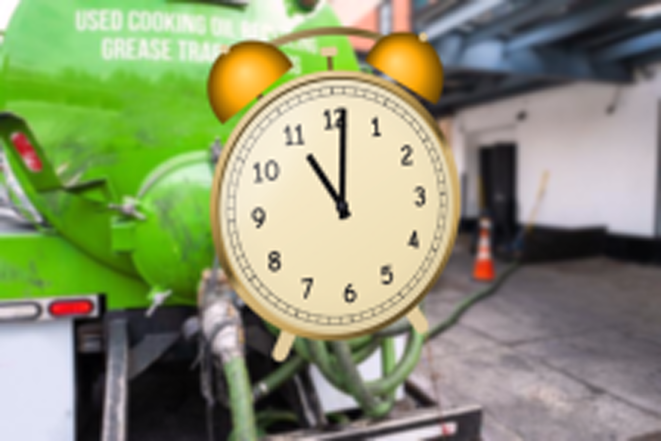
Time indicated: **11:01**
